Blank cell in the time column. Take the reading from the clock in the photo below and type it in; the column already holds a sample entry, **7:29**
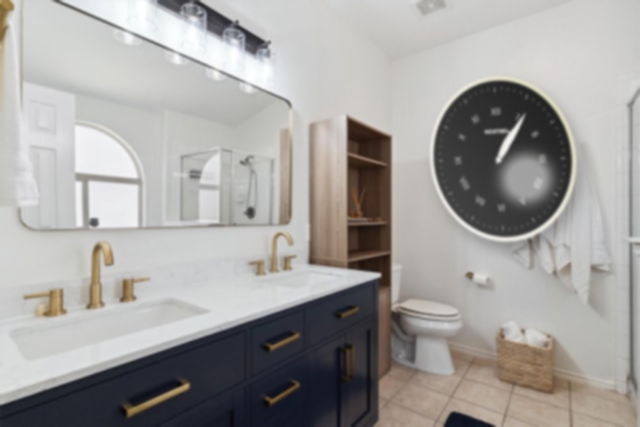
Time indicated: **1:06**
